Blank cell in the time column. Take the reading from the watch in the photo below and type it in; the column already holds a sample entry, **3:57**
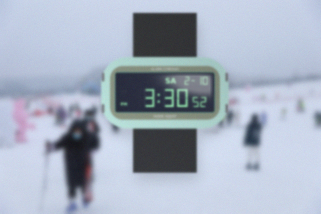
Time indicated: **3:30**
